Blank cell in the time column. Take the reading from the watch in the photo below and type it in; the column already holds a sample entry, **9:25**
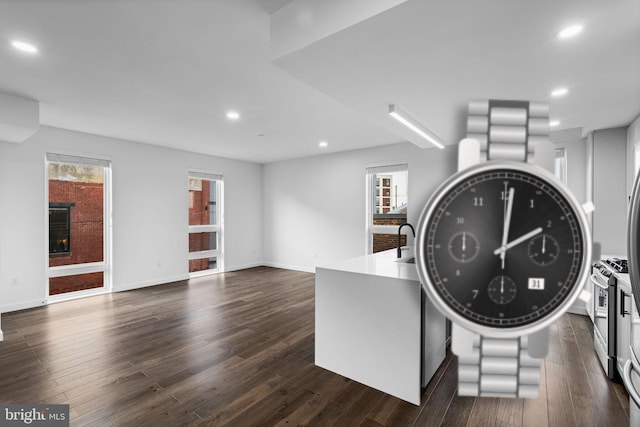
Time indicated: **2:01**
